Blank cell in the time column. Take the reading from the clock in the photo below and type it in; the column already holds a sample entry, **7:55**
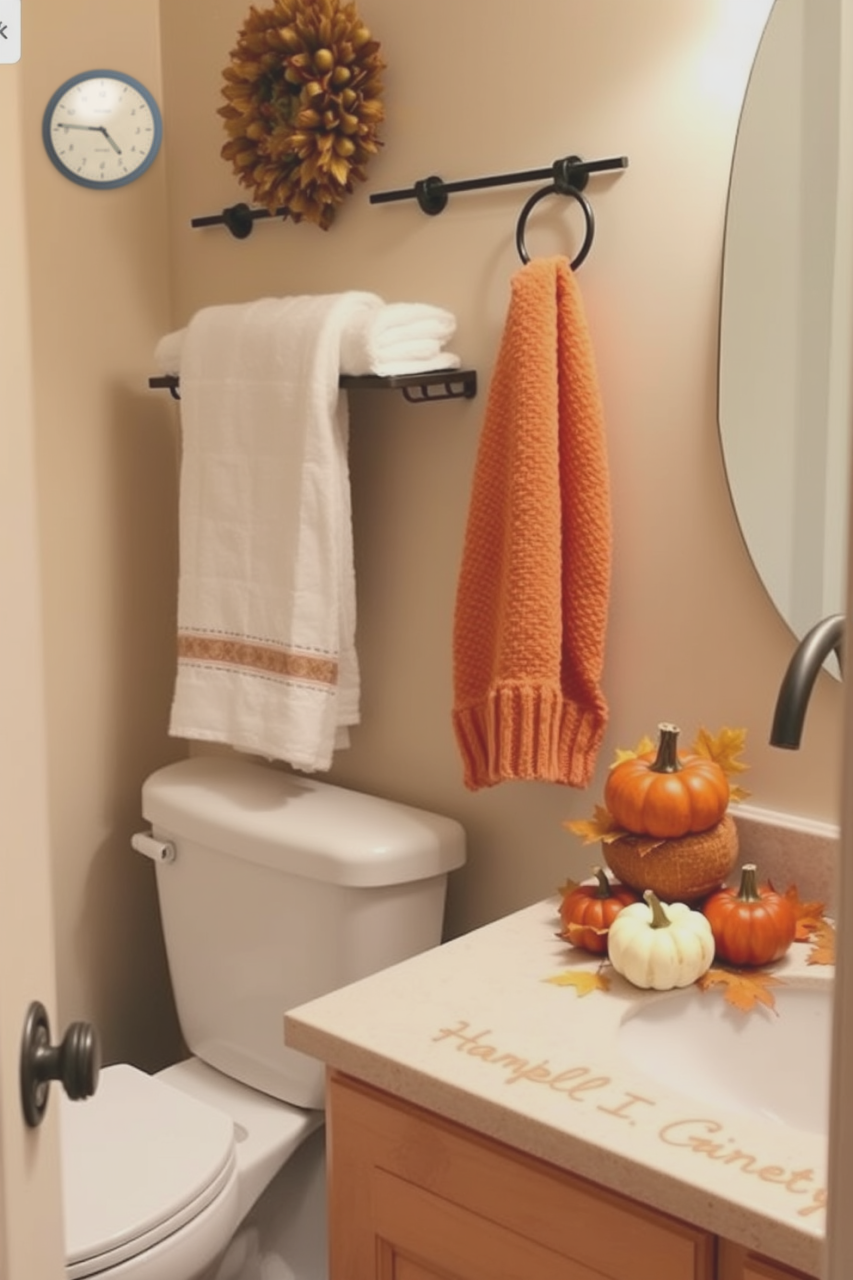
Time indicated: **4:46**
